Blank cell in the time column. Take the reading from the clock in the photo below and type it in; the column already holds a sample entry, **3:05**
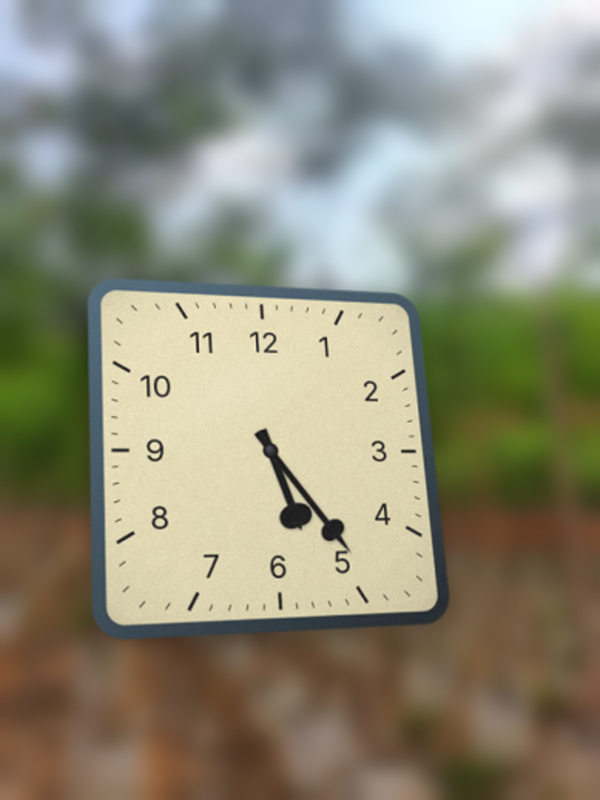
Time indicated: **5:24**
